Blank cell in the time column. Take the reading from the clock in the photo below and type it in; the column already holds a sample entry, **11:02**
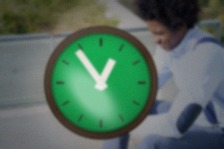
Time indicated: **12:54**
